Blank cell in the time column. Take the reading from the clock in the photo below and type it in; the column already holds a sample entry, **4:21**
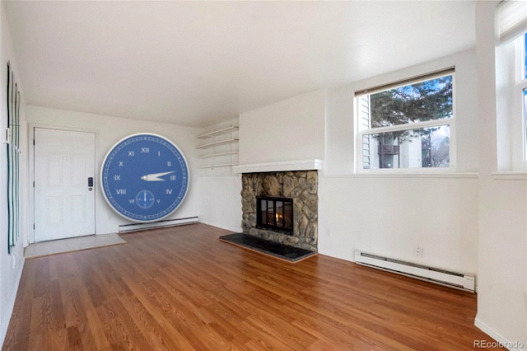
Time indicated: **3:13**
